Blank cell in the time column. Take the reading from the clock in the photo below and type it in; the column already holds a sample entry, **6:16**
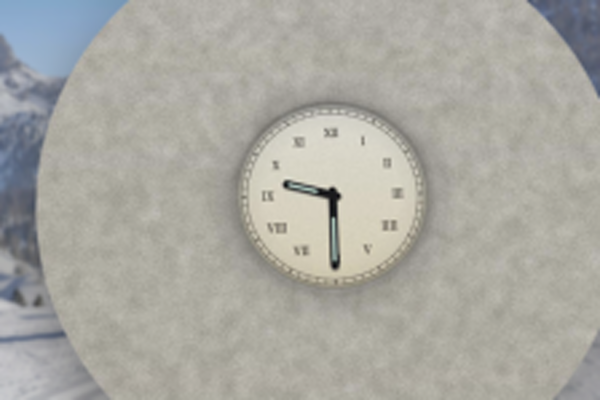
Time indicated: **9:30**
